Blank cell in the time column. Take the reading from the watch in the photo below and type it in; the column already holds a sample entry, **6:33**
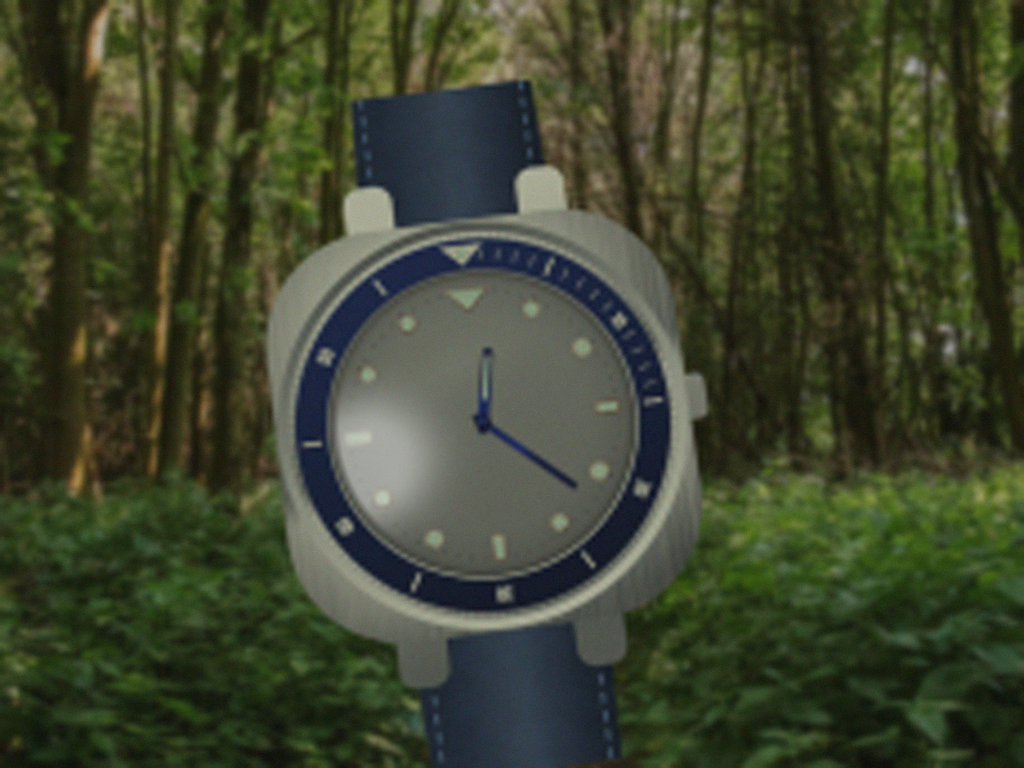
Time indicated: **12:22**
